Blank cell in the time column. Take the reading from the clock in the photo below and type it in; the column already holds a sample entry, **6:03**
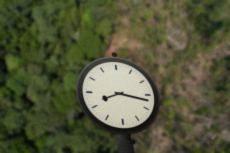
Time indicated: **8:17**
